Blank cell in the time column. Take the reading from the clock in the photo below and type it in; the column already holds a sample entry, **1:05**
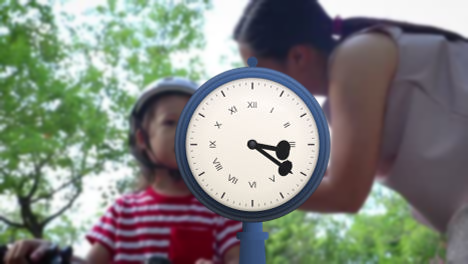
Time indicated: **3:21**
